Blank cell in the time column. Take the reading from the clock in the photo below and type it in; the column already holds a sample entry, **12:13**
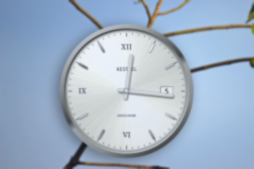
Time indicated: **12:16**
